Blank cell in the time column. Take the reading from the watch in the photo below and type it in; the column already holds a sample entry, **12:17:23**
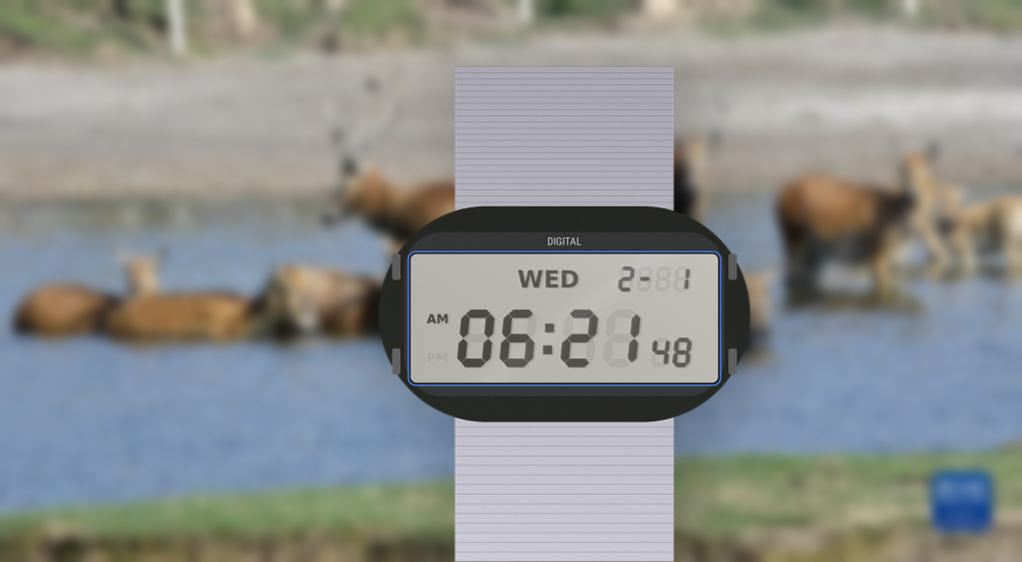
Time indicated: **6:21:48**
